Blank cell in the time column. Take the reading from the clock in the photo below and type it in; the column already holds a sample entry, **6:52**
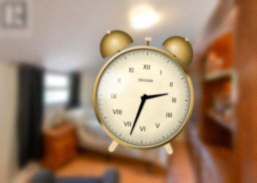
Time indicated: **2:33**
